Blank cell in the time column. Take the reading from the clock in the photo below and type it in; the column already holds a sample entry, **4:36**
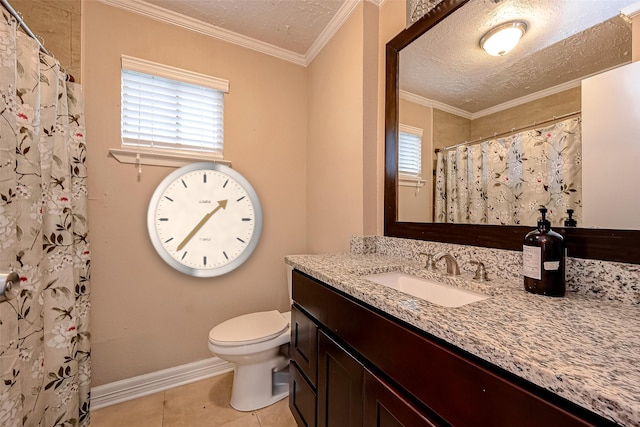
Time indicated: **1:37**
